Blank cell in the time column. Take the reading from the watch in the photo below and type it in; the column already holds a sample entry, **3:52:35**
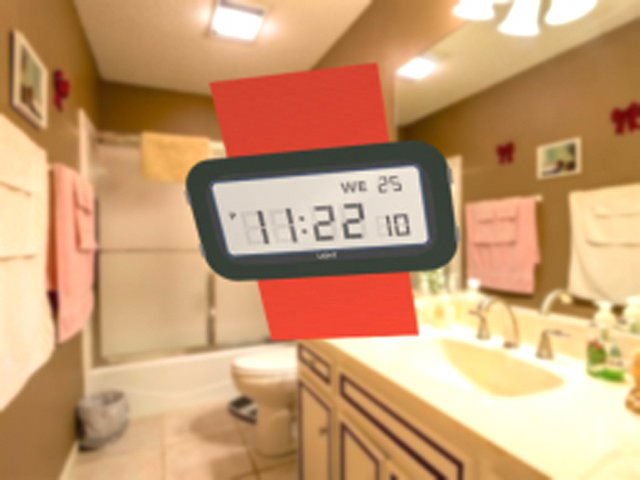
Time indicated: **11:22:10**
